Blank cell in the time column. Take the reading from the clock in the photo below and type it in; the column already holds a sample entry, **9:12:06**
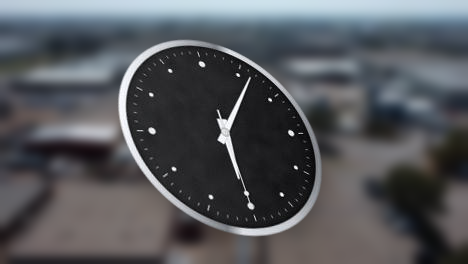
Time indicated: **6:06:30**
